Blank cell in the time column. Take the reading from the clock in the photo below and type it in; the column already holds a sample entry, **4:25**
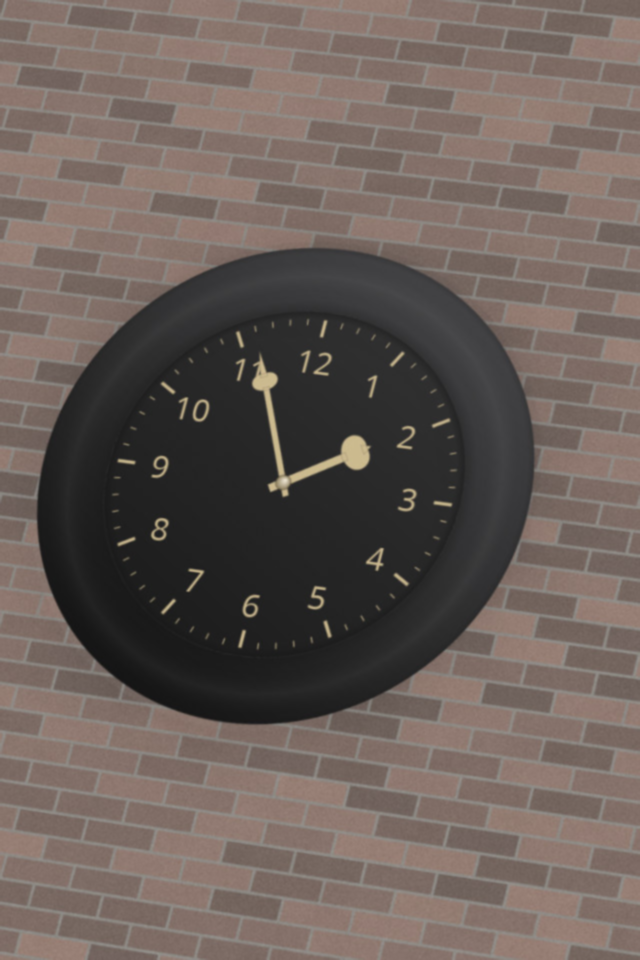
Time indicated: **1:56**
